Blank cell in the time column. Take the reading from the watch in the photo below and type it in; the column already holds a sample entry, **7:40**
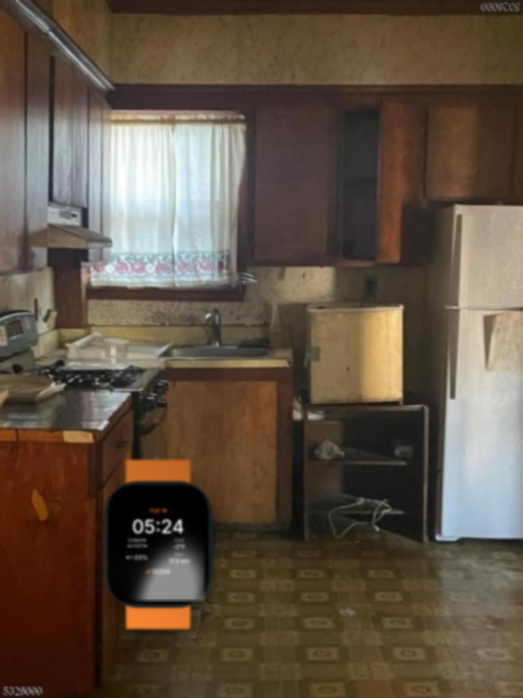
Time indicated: **5:24**
